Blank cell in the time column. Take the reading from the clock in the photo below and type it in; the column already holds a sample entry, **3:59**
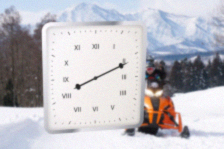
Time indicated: **8:11**
